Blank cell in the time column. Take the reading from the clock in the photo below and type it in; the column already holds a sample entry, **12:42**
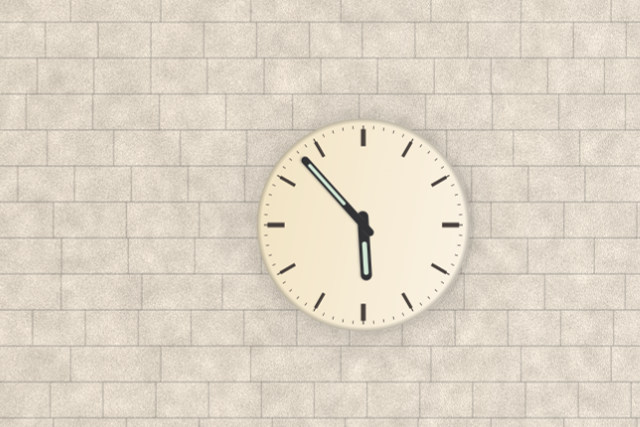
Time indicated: **5:53**
